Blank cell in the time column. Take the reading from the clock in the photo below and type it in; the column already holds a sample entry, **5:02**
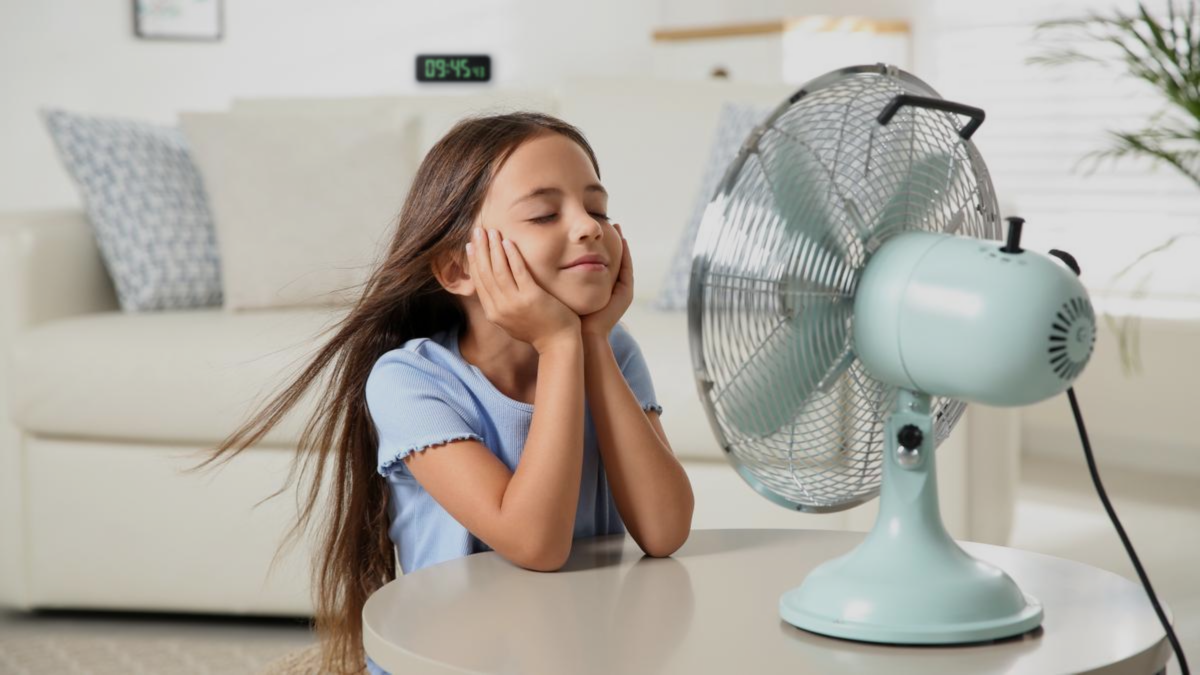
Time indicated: **9:45**
